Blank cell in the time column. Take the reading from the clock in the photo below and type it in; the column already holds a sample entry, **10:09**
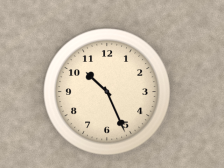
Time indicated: **10:26**
